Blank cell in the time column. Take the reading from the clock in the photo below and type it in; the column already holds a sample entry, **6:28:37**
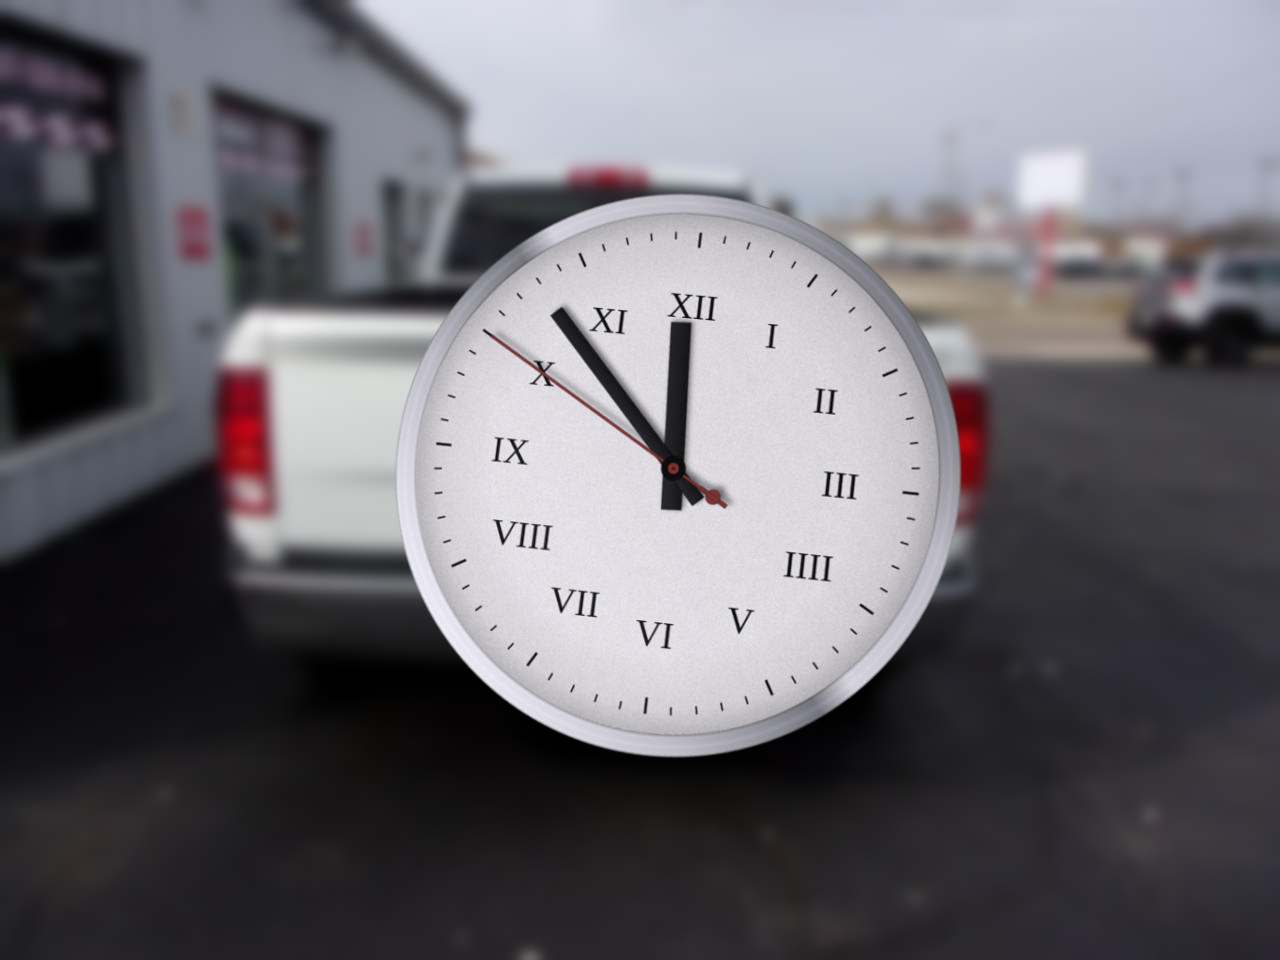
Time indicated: **11:52:50**
